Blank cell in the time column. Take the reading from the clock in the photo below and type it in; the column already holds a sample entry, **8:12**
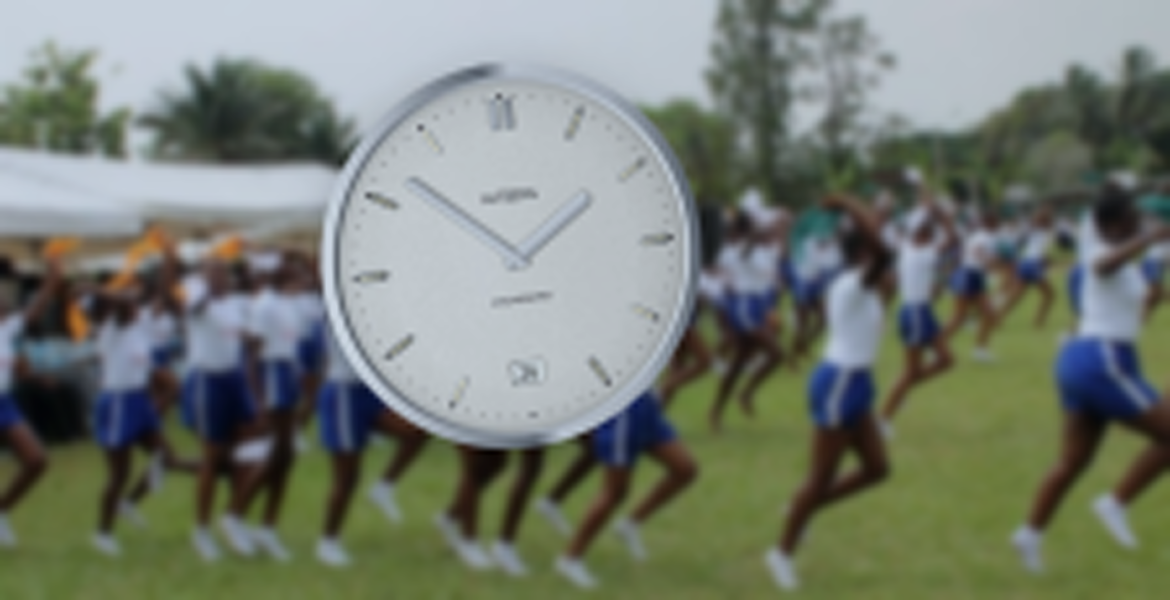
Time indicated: **1:52**
